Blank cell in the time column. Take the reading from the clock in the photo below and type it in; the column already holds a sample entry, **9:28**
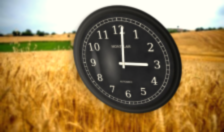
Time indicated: **3:01**
